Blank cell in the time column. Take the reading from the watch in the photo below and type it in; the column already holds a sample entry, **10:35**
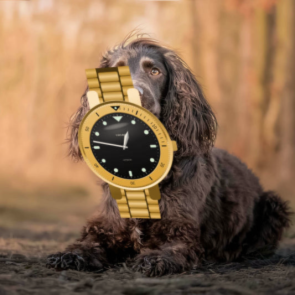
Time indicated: **12:47**
